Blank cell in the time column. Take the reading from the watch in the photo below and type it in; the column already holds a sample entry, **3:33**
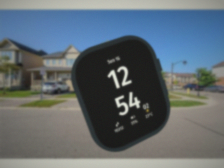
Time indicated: **12:54**
